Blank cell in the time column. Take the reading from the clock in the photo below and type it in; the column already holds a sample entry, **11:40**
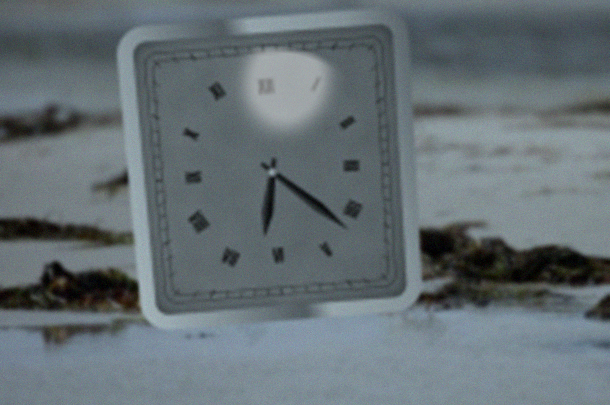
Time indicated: **6:22**
